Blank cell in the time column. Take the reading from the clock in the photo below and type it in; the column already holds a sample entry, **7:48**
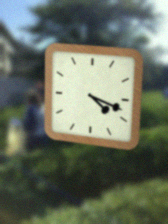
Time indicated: **4:18**
